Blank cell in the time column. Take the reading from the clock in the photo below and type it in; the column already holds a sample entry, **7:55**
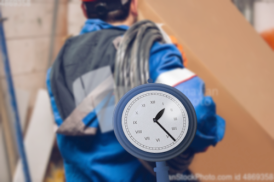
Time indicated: **1:24**
